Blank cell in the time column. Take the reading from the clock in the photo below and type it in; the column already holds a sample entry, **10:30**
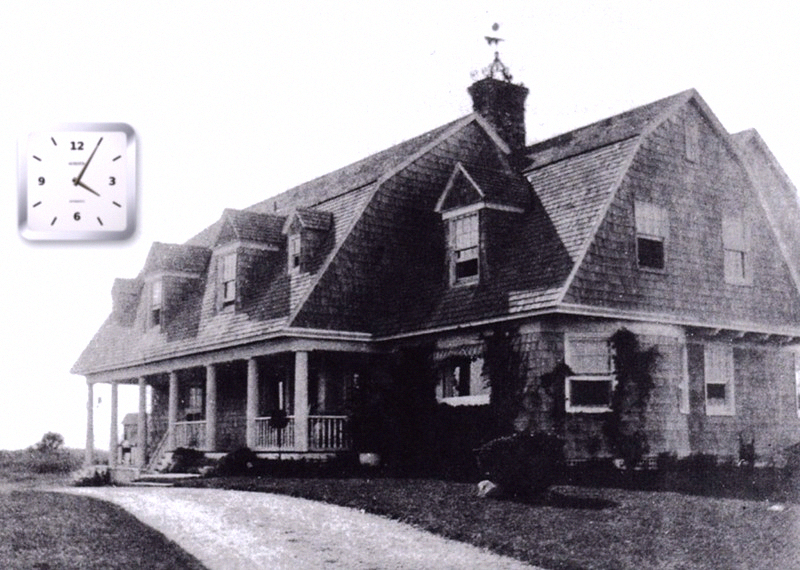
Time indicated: **4:05**
